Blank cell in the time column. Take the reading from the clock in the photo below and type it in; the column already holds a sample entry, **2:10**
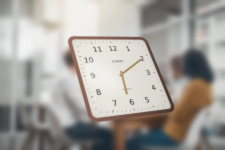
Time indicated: **6:10**
